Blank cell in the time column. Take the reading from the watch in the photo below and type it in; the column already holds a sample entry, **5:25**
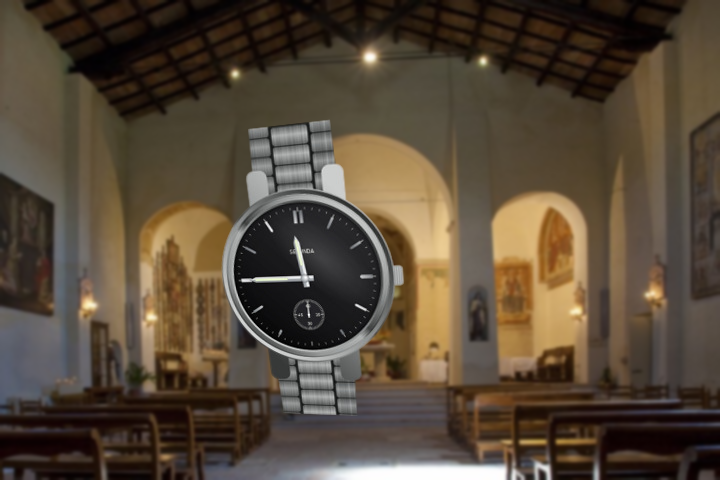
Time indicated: **11:45**
